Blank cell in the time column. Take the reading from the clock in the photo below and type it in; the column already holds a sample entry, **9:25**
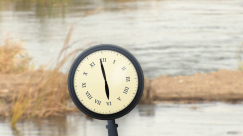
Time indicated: **5:59**
